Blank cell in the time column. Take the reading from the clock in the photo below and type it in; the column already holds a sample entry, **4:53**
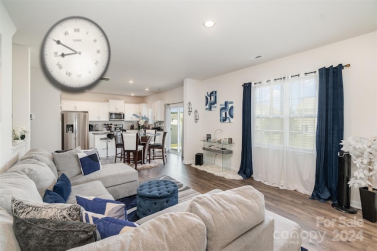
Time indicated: **8:50**
